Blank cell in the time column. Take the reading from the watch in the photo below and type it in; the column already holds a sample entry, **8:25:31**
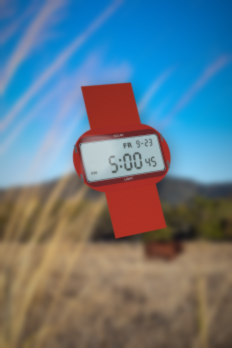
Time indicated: **5:00:45**
